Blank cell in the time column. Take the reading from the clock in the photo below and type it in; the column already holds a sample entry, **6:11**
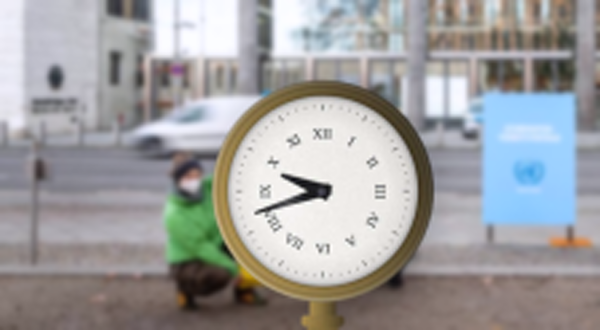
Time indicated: **9:42**
